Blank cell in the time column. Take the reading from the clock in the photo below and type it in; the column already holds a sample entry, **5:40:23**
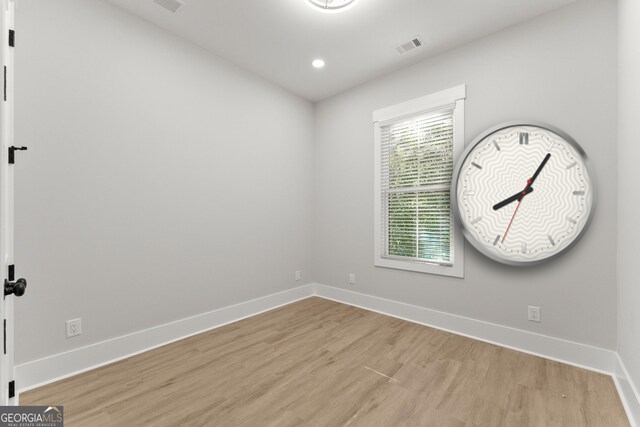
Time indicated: **8:05:34**
